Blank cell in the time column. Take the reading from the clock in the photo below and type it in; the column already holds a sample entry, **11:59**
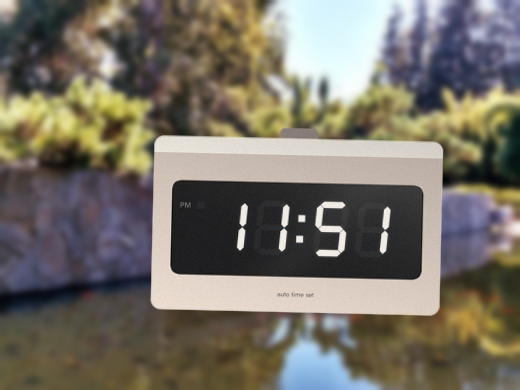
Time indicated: **11:51**
